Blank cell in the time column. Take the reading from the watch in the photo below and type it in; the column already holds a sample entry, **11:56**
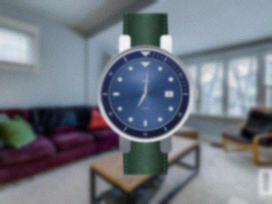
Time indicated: **7:01**
